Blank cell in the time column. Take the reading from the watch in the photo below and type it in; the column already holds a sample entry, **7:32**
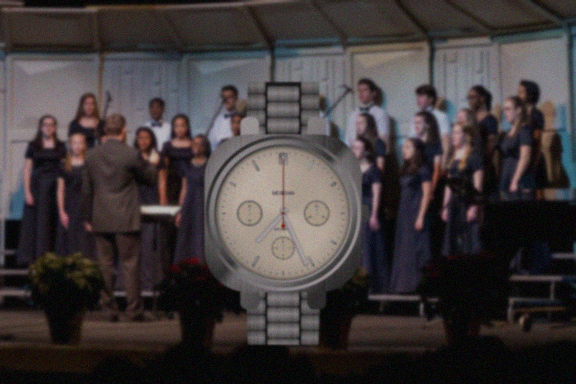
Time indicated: **7:26**
